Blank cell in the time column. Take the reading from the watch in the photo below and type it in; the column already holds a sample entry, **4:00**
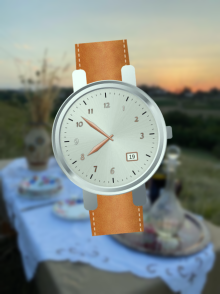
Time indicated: **7:52**
